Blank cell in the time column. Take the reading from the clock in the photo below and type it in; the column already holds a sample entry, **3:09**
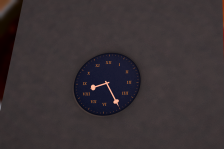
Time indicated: **8:25**
